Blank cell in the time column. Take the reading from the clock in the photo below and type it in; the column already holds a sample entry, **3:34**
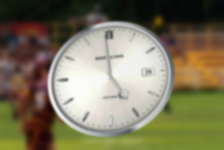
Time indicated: **4:59**
